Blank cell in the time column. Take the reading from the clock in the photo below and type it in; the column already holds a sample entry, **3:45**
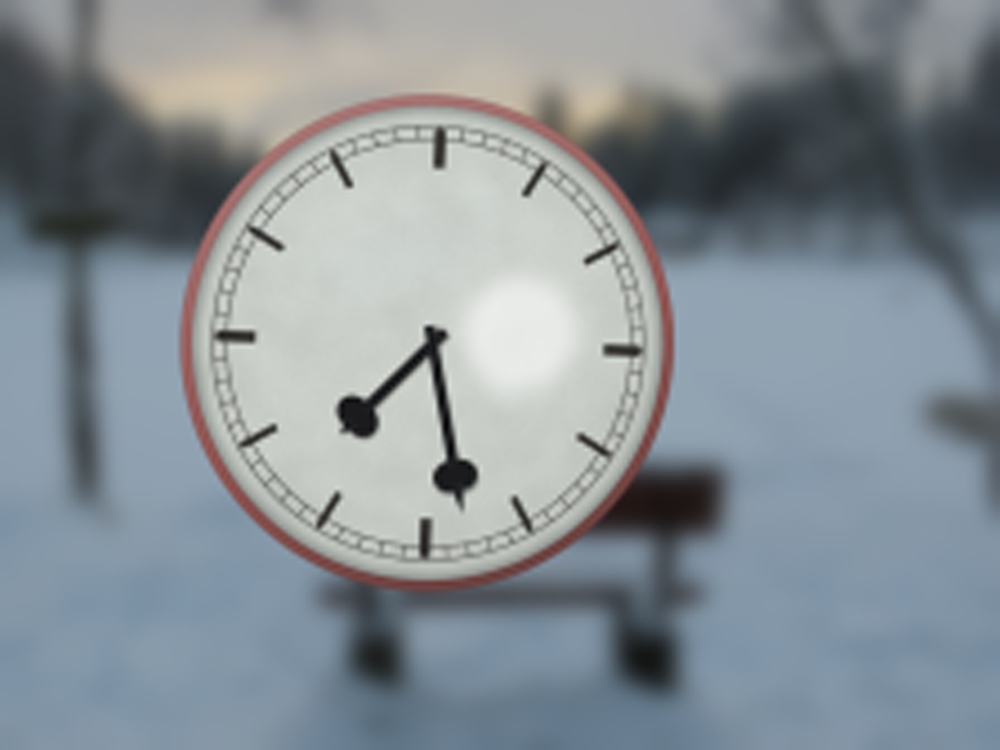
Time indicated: **7:28**
